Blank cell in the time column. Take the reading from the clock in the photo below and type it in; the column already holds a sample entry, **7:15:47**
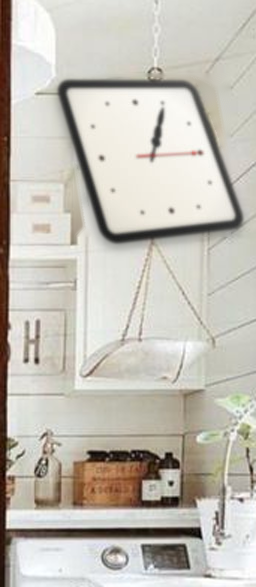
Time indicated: **1:05:15**
